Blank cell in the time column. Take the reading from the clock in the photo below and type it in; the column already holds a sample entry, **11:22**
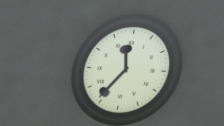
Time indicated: **11:36**
